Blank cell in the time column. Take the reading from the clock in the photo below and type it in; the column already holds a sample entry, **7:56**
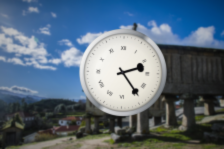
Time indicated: **2:24**
